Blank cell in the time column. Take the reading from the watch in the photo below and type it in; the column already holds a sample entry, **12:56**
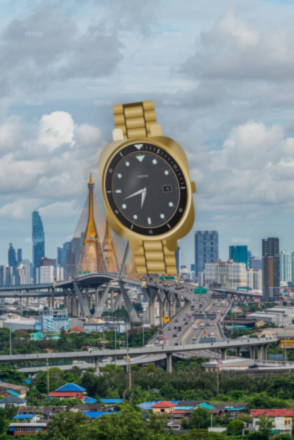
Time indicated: **6:42**
